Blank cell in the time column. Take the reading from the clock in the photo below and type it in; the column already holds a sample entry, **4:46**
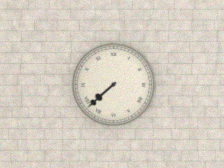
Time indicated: **7:38**
